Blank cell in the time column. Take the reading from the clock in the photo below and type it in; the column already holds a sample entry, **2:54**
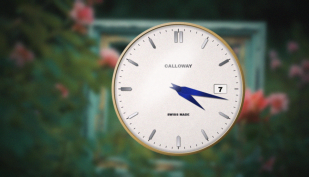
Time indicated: **4:17**
